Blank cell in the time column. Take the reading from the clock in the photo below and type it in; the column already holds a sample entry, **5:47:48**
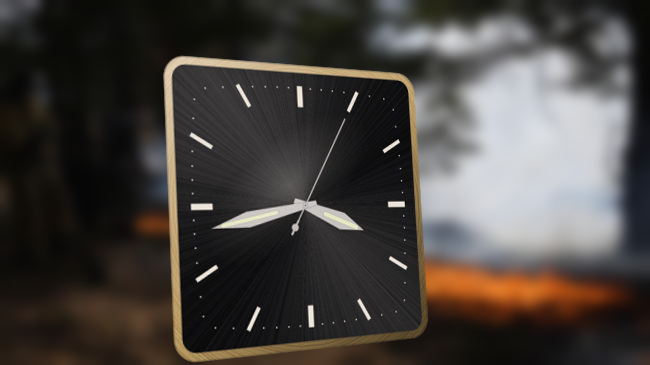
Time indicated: **3:43:05**
